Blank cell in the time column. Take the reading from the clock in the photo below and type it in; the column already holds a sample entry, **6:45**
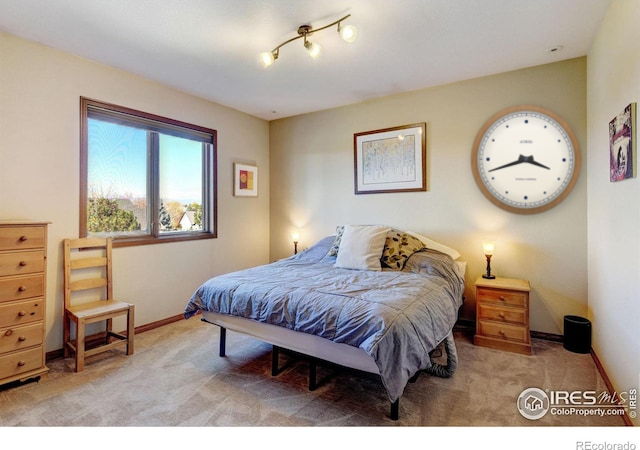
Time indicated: **3:42**
